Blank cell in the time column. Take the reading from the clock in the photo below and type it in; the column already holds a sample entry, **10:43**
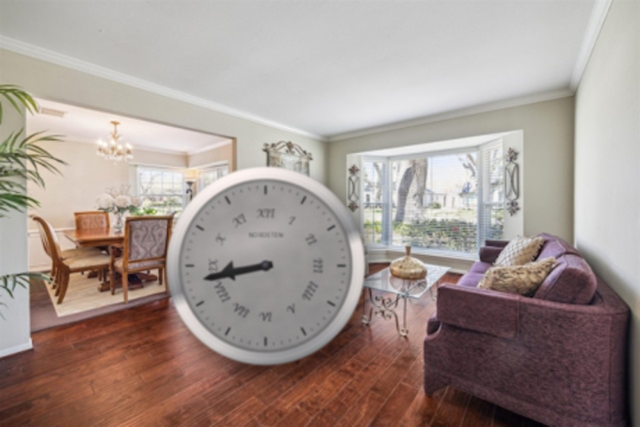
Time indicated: **8:43**
